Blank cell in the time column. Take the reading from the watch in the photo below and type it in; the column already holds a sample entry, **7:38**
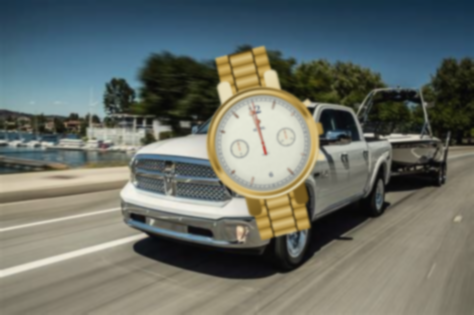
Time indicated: **11:59**
